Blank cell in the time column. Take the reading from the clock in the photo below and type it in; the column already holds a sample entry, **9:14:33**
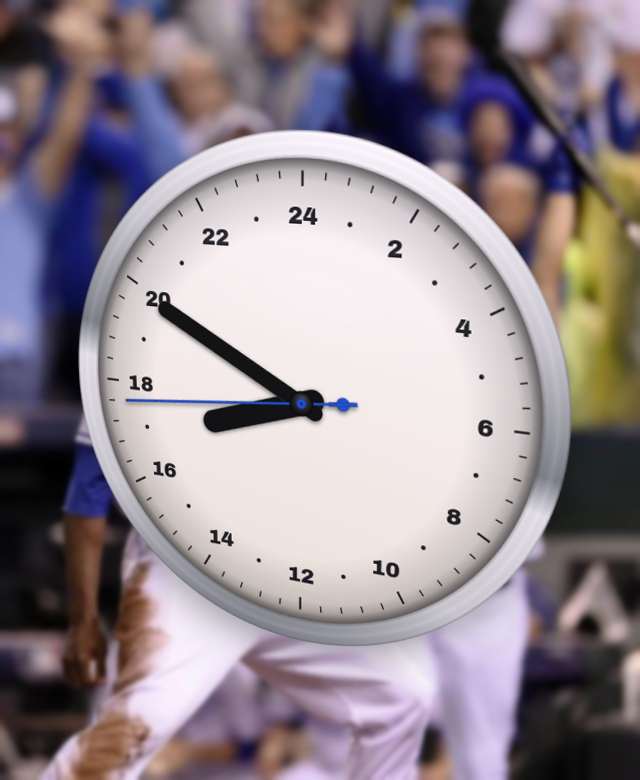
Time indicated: **16:49:44**
